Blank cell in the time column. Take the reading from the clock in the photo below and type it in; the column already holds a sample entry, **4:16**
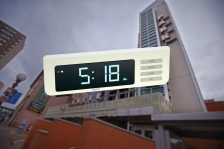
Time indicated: **5:18**
